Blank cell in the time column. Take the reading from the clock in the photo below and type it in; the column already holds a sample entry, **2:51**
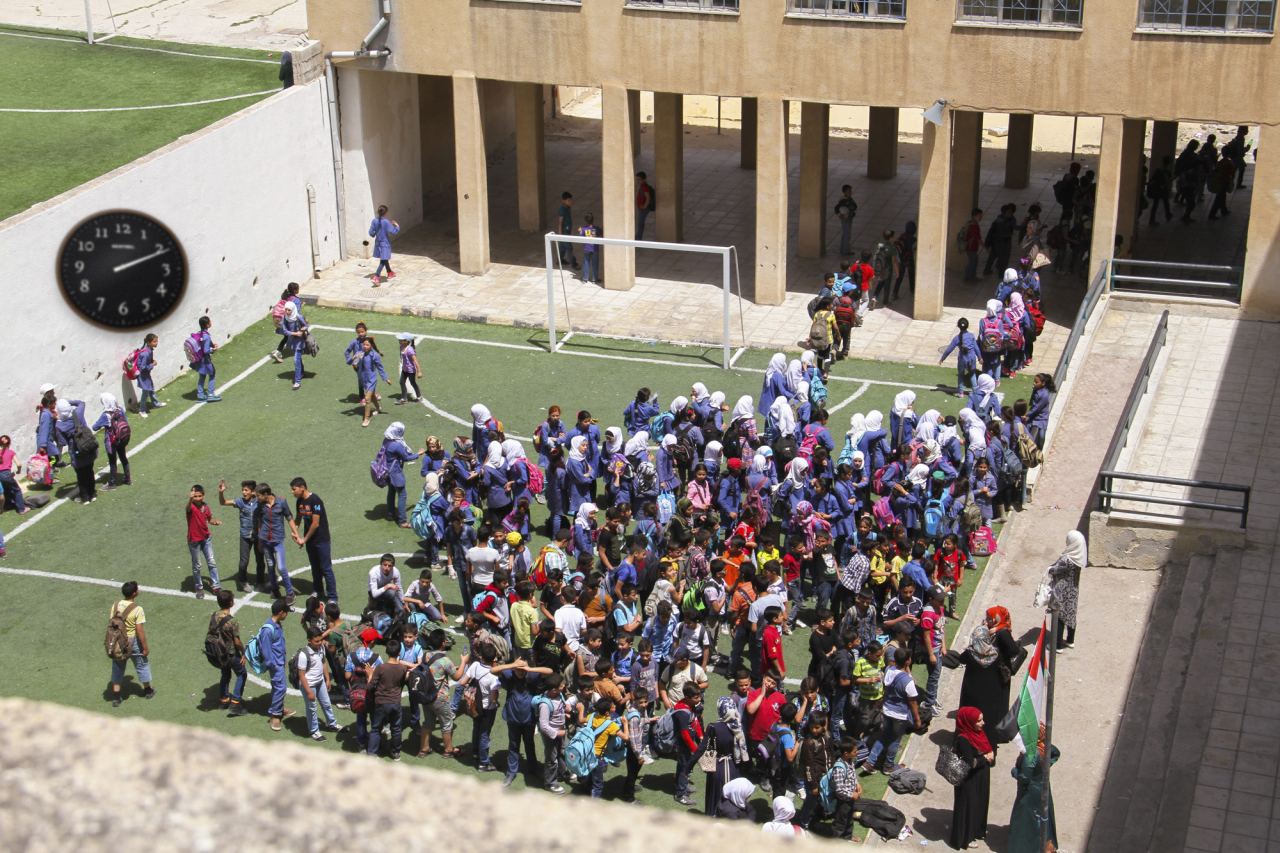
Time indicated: **2:11**
